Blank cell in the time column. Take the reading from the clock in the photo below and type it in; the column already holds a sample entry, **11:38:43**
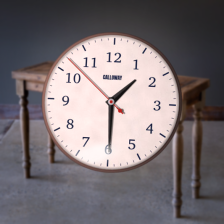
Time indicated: **1:29:52**
